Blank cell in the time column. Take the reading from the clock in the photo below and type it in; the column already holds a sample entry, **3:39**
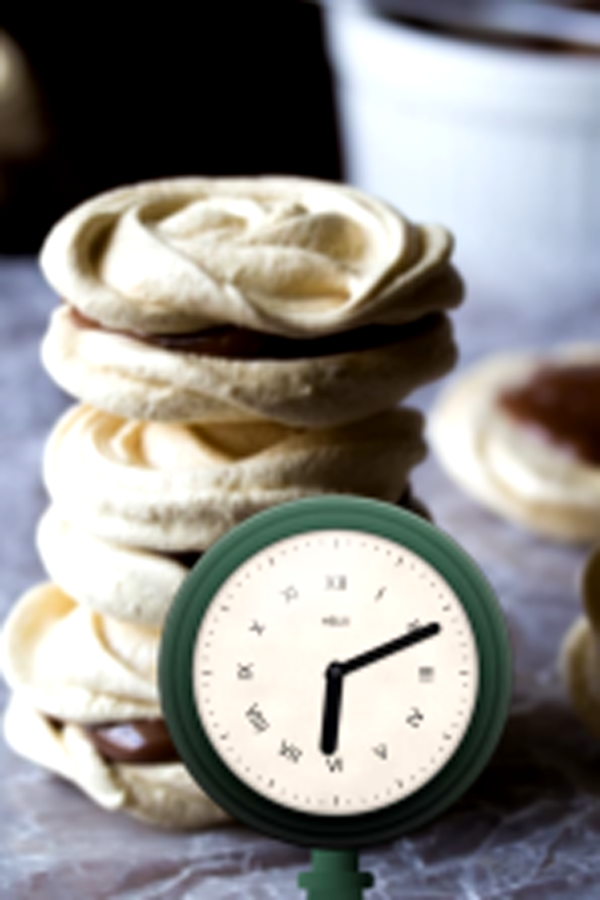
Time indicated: **6:11**
